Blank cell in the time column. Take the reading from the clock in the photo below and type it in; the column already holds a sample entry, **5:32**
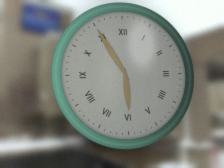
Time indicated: **5:55**
